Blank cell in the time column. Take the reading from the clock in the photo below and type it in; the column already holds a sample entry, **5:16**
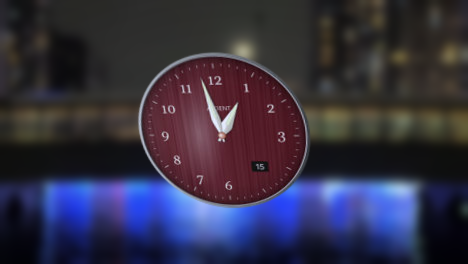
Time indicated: **12:58**
